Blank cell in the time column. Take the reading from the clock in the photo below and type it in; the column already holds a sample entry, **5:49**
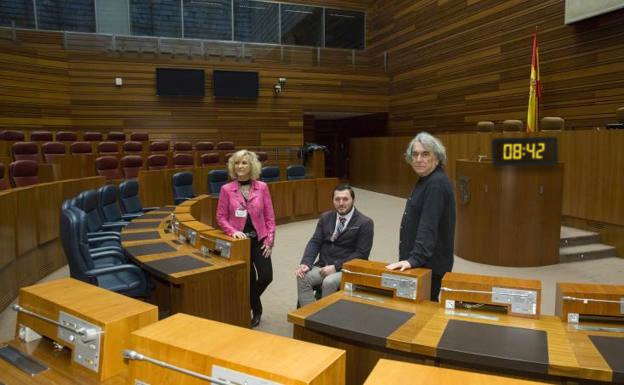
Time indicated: **8:42**
